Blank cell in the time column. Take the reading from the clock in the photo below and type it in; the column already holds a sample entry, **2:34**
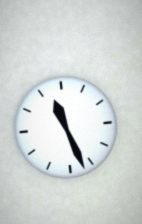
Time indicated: **11:27**
